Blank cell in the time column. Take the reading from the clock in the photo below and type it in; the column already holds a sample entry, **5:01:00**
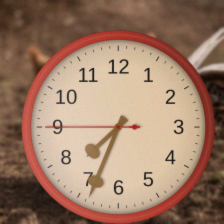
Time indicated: **7:33:45**
